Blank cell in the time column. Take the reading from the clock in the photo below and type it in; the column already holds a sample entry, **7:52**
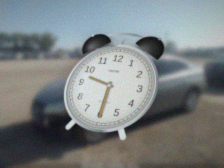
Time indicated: **9:30**
